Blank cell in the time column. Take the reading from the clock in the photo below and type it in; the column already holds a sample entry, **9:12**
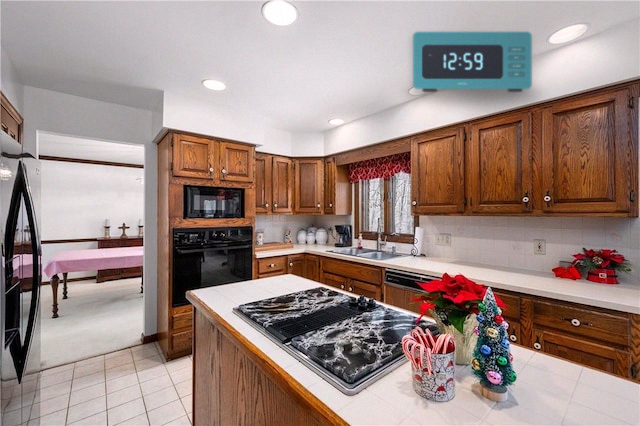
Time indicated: **12:59**
